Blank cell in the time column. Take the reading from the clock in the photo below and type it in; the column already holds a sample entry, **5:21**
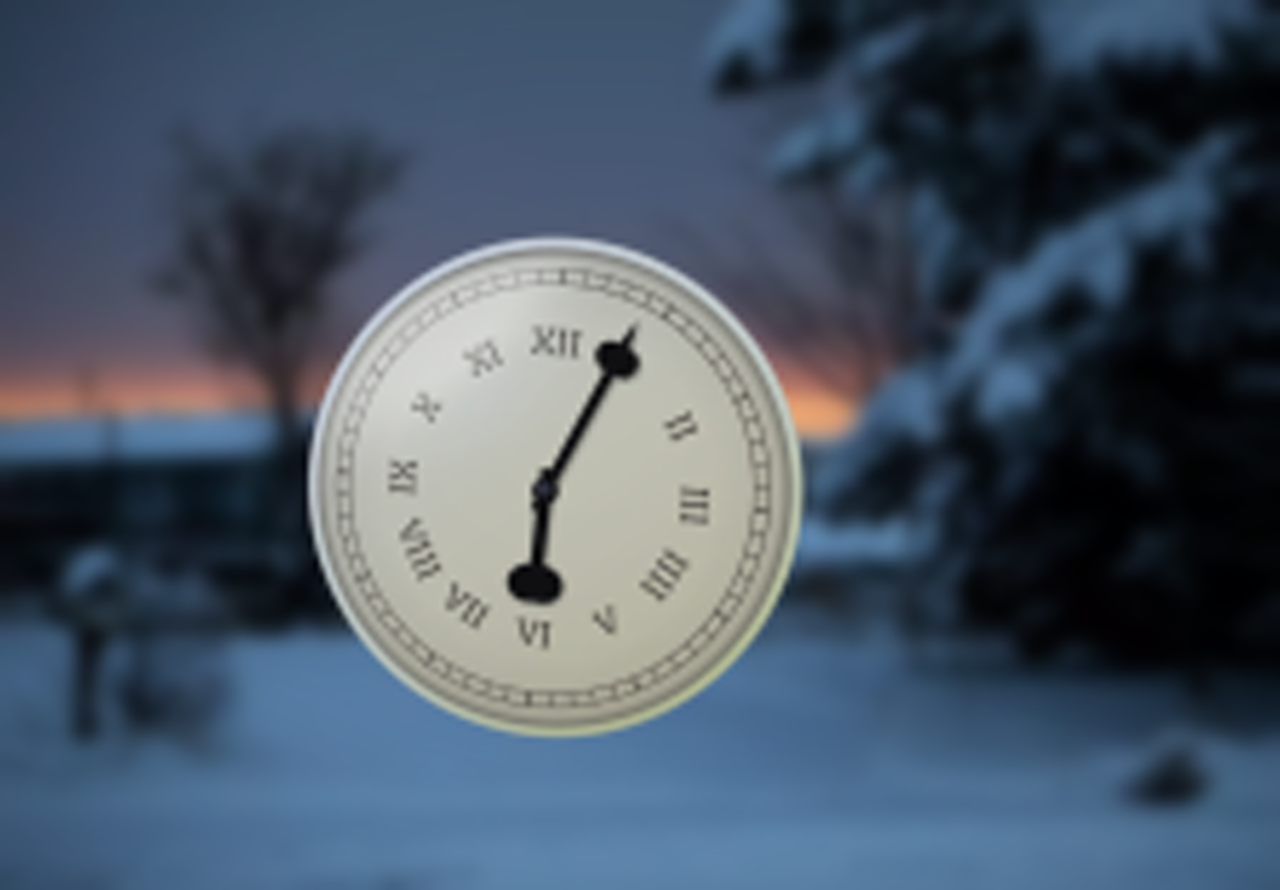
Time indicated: **6:04**
